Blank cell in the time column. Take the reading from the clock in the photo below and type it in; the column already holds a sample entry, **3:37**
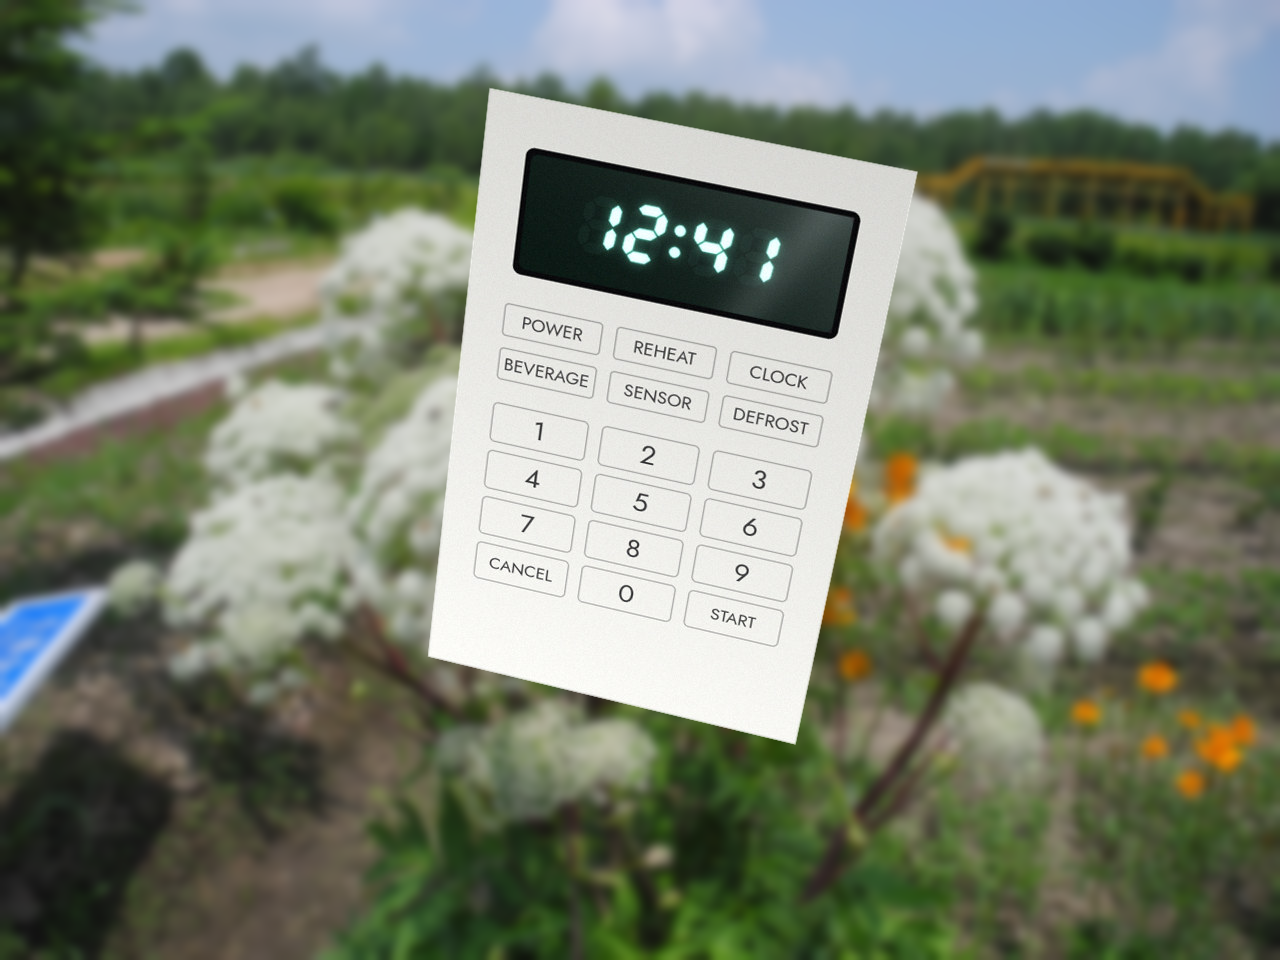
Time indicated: **12:41**
